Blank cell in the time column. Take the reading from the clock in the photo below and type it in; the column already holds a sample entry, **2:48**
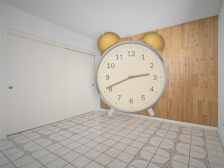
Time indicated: **2:41**
